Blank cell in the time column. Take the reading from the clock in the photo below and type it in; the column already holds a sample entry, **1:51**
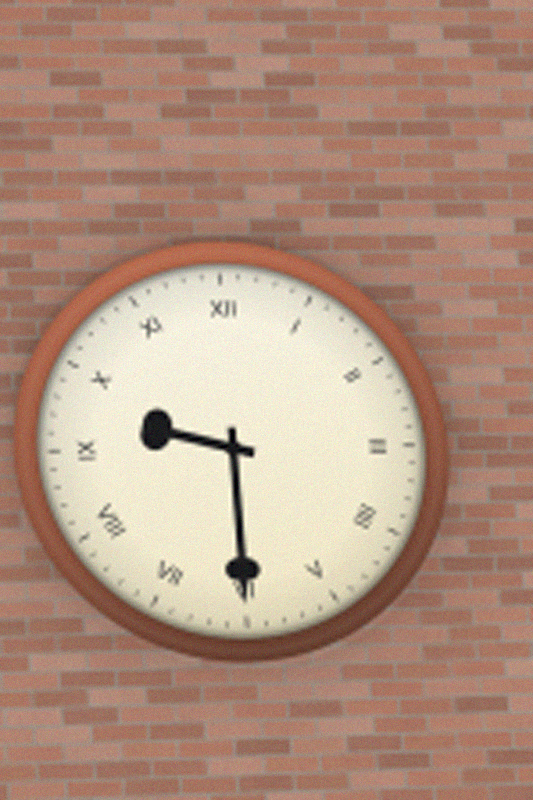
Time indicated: **9:30**
